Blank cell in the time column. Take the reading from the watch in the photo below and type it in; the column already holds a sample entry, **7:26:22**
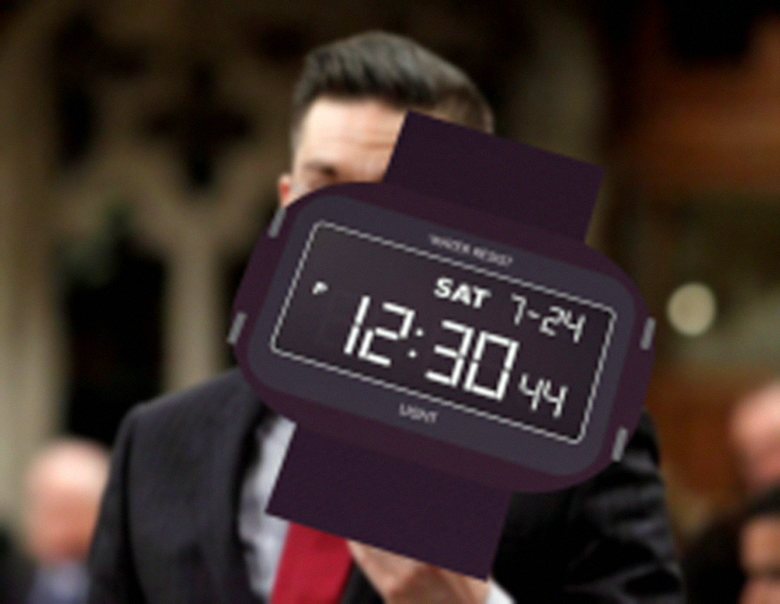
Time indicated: **12:30:44**
